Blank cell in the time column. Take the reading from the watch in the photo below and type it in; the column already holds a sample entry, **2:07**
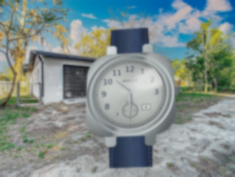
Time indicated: **10:30**
